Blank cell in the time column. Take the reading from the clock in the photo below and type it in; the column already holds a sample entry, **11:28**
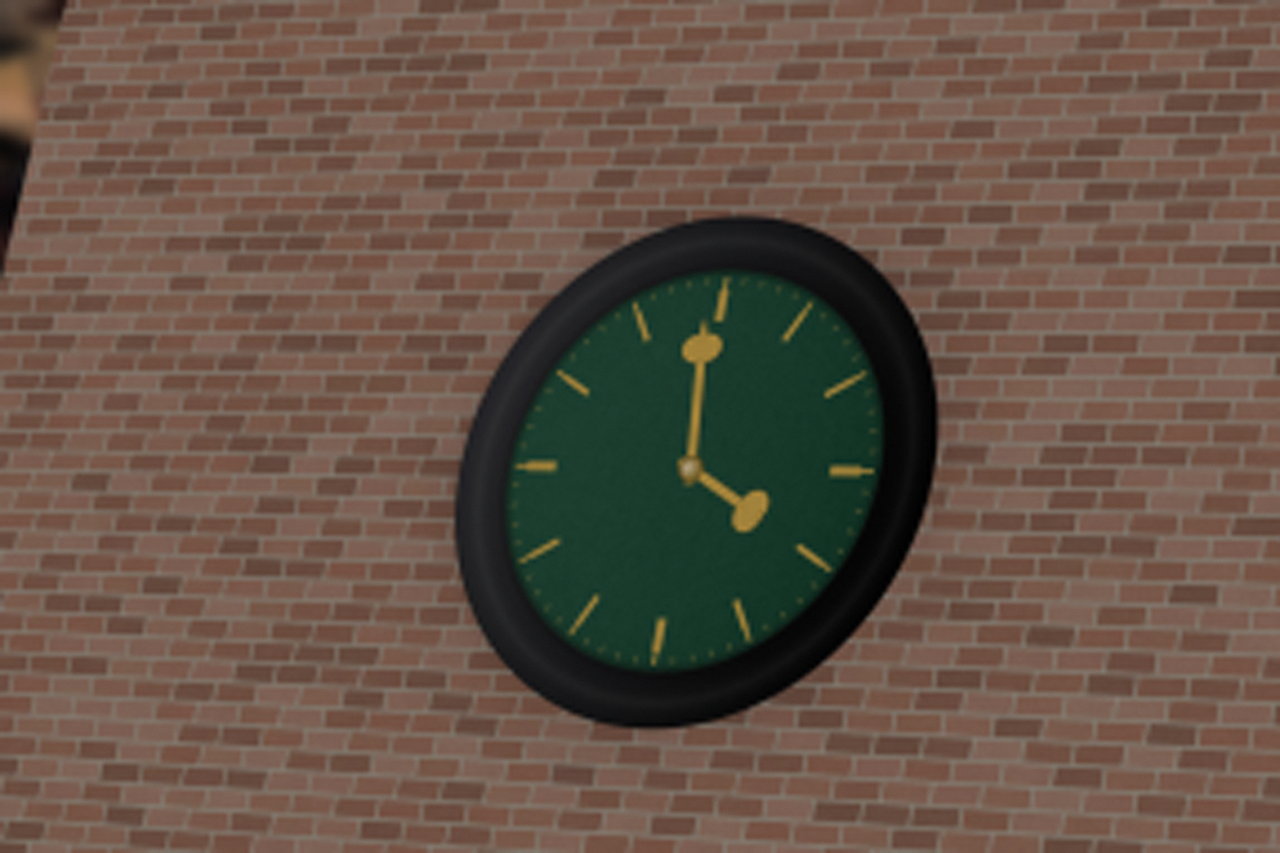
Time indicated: **3:59**
